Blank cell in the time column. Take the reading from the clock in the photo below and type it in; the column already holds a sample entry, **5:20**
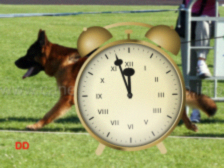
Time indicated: **11:57**
